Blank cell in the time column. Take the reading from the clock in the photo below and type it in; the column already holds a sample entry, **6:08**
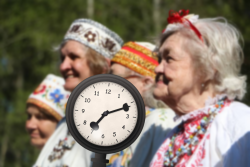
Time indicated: **7:11**
